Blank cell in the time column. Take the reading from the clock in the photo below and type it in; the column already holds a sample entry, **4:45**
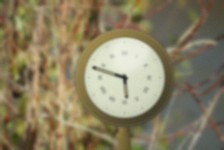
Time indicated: **5:48**
